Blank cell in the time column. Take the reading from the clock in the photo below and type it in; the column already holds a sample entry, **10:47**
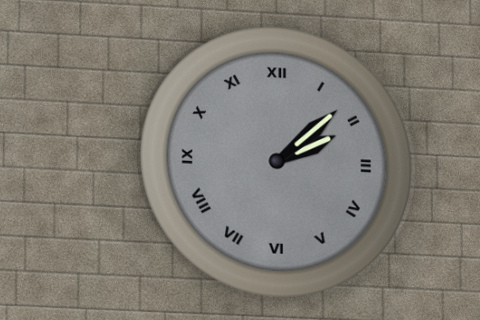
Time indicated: **2:08**
